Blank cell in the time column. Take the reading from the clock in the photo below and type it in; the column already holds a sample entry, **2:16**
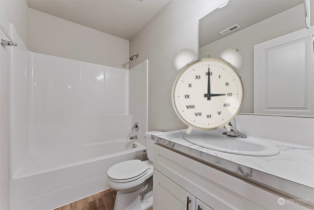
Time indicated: **3:00**
